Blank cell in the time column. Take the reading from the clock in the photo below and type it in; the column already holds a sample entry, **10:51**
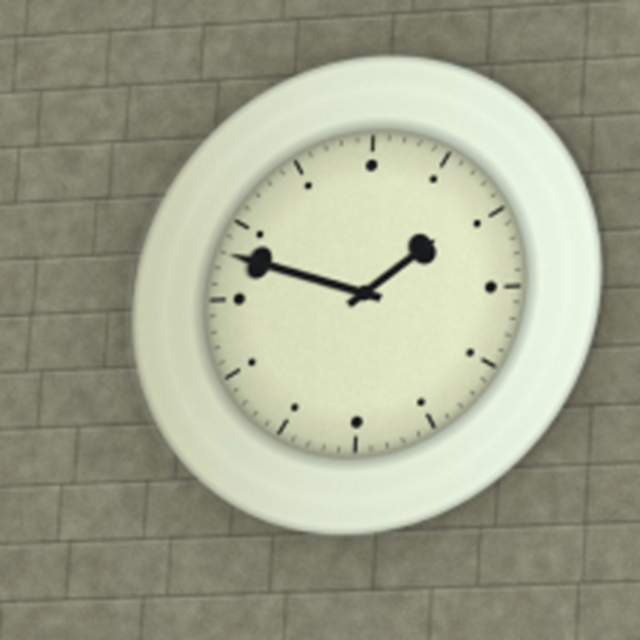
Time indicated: **1:48**
